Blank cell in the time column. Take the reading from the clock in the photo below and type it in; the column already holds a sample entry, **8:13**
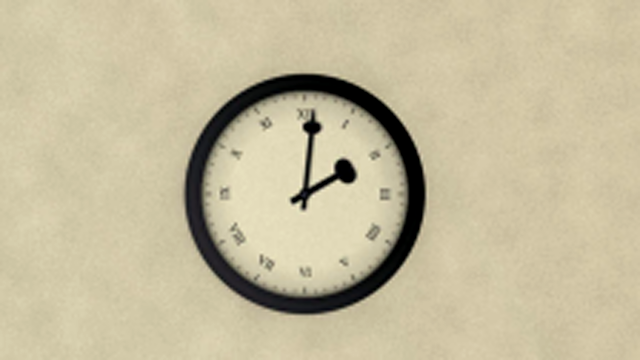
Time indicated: **2:01**
